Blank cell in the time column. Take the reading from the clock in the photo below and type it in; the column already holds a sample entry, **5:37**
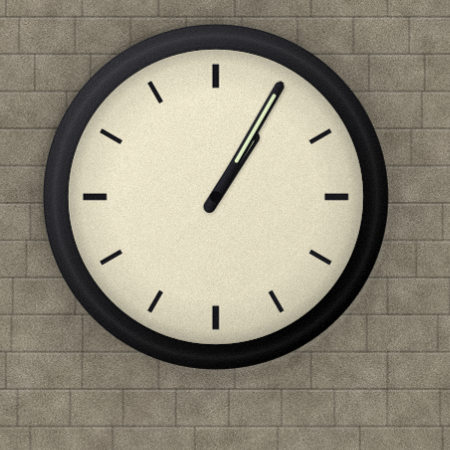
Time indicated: **1:05**
